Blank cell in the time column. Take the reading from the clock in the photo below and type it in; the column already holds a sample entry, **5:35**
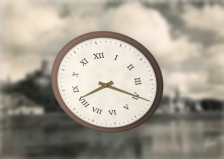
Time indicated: **8:20**
